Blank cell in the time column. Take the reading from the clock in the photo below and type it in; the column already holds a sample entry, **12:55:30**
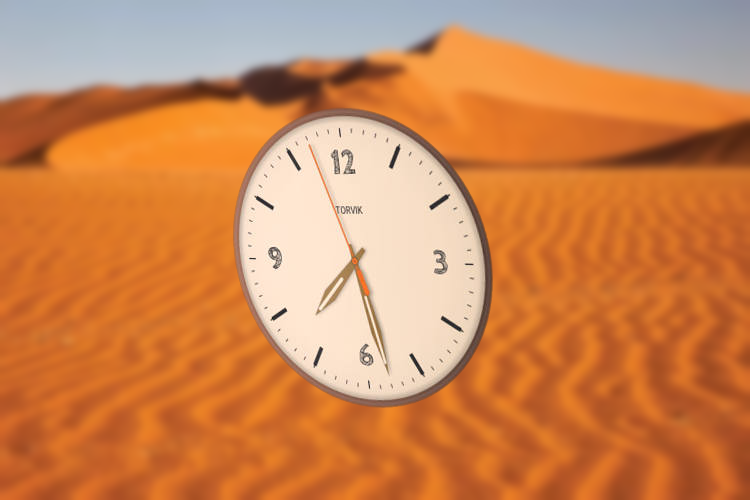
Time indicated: **7:27:57**
